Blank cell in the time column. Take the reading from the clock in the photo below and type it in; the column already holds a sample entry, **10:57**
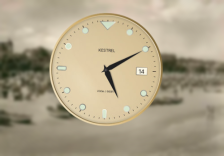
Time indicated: **5:10**
